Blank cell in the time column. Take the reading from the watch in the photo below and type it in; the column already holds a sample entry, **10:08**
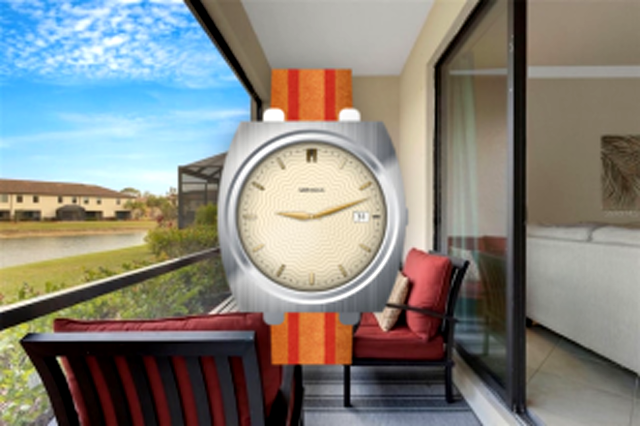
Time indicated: **9:12**
